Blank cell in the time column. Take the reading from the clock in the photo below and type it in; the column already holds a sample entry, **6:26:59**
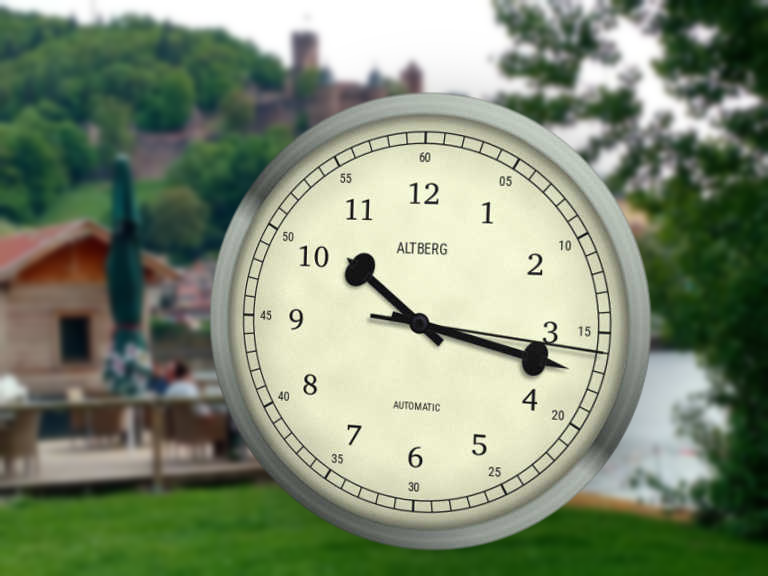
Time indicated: **10:17:16**
